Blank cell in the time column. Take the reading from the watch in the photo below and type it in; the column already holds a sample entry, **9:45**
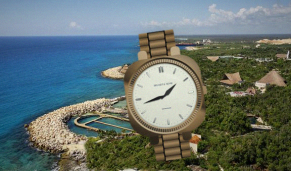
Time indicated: **1:43**
